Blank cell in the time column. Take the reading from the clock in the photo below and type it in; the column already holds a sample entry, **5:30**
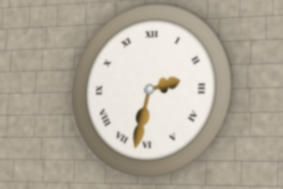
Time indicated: **2:32**
